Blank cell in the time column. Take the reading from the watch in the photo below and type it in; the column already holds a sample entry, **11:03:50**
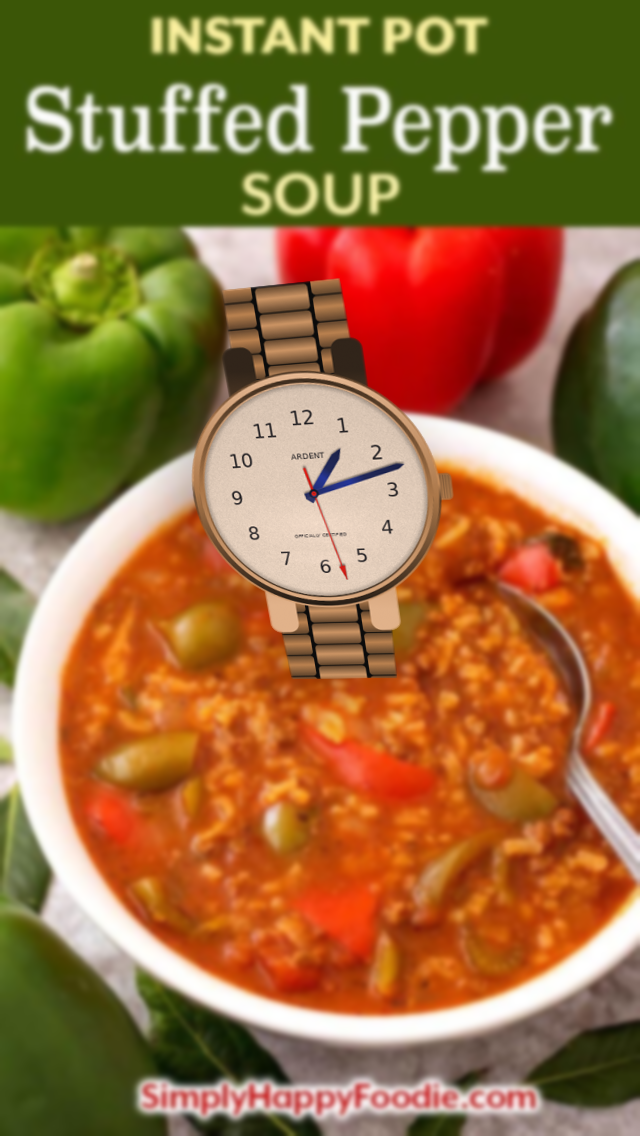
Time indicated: **1:12:28**
